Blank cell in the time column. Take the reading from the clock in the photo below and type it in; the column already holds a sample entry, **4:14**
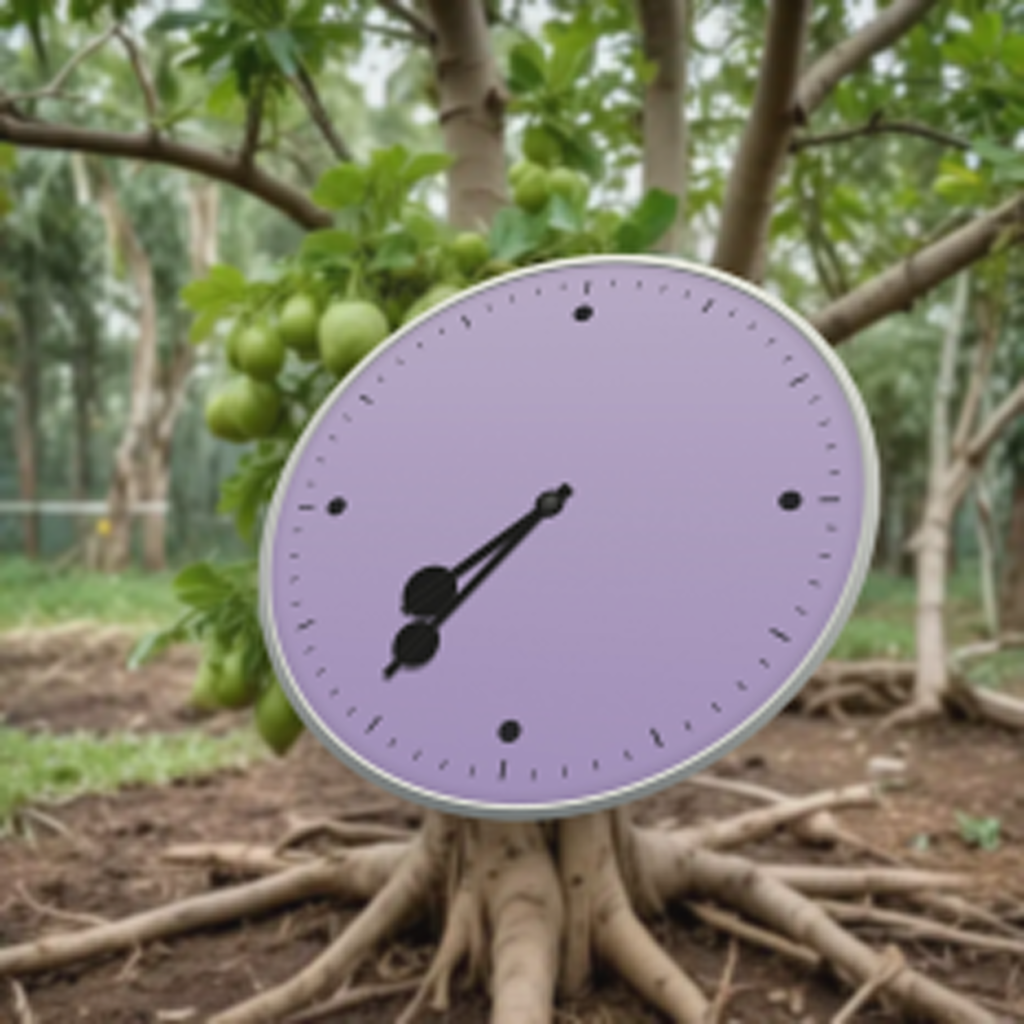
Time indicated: **7:36**
